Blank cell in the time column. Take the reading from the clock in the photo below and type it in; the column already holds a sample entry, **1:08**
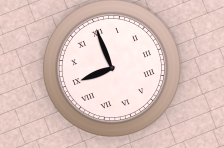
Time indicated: **9:00**
